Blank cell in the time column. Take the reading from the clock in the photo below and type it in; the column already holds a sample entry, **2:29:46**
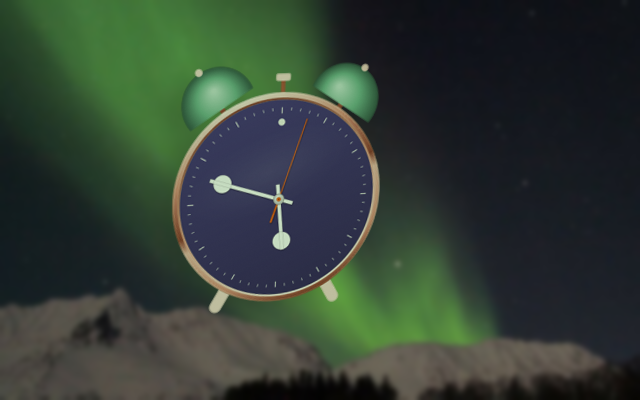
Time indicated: **5:48:03**
